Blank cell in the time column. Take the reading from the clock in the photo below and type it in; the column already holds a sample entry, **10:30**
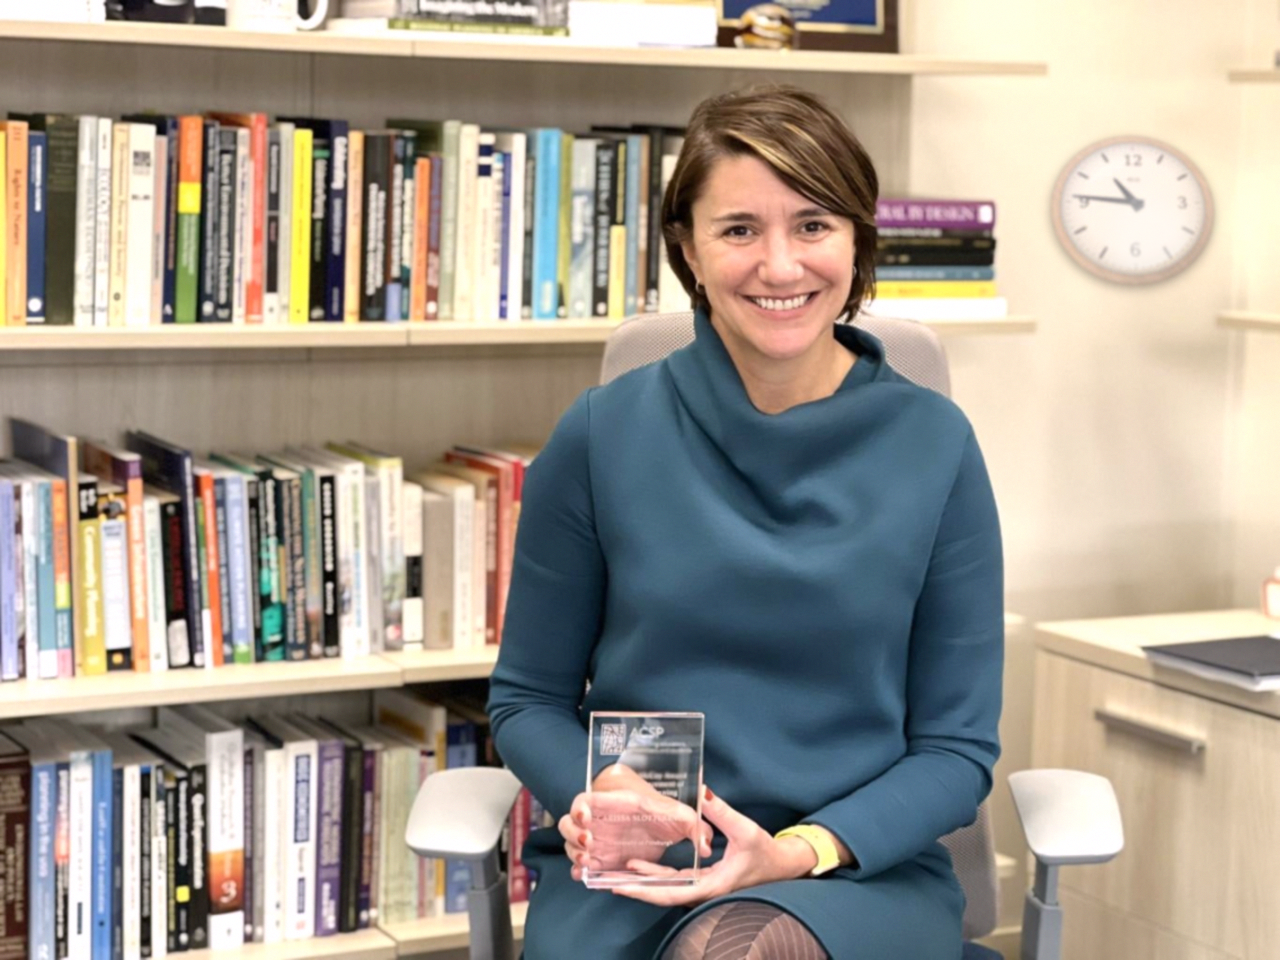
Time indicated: **10:46**
